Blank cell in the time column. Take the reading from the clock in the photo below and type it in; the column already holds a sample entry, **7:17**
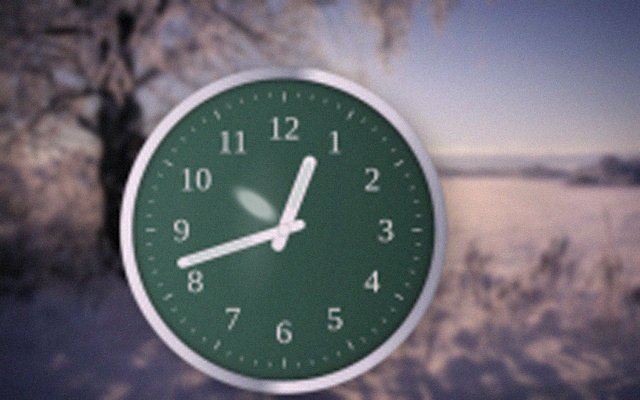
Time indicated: **12:42**
